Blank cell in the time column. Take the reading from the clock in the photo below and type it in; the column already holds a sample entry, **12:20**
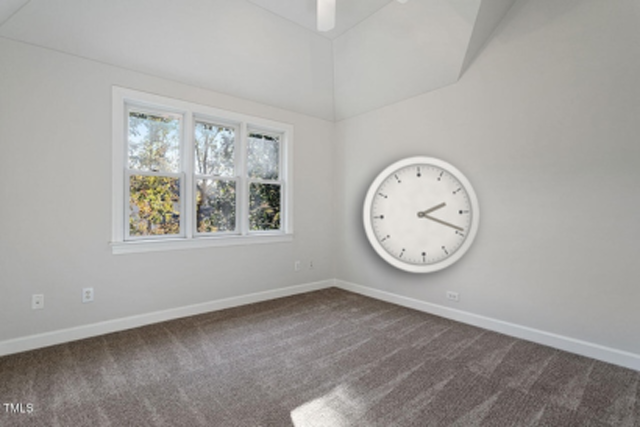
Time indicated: **2:19**
